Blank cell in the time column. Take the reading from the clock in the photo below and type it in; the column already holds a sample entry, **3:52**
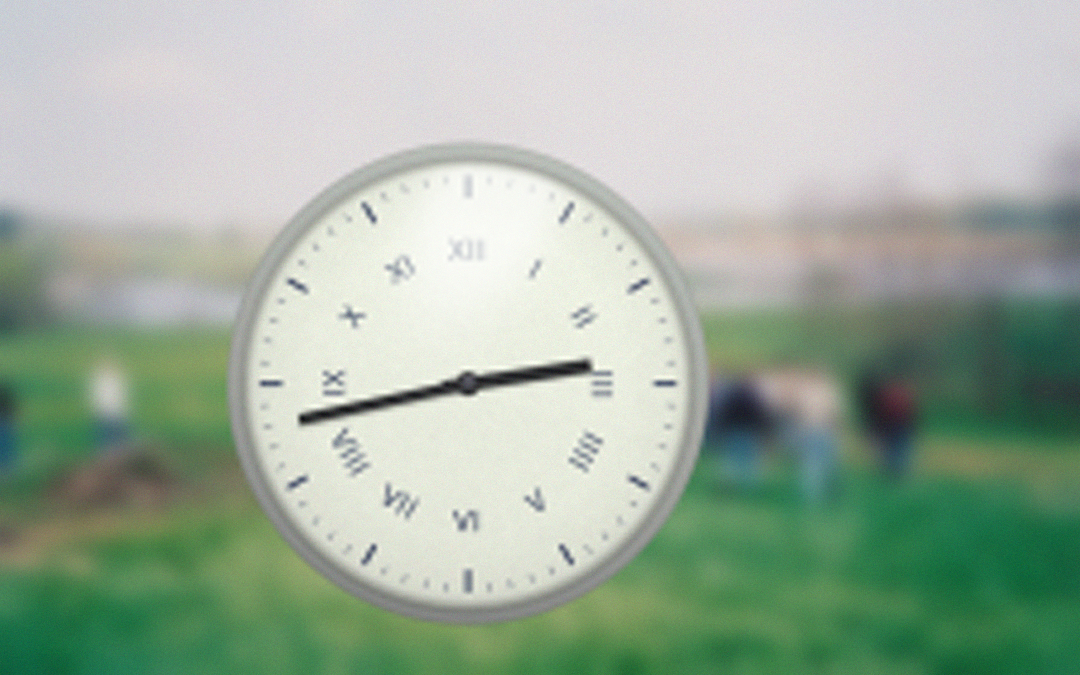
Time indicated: **2:43**
